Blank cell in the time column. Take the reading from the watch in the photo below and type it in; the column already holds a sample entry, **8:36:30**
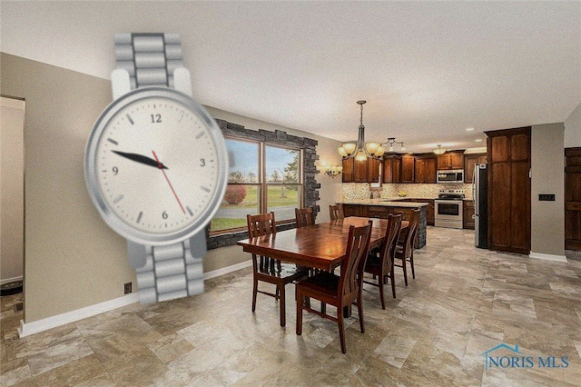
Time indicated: **9:48:26**
